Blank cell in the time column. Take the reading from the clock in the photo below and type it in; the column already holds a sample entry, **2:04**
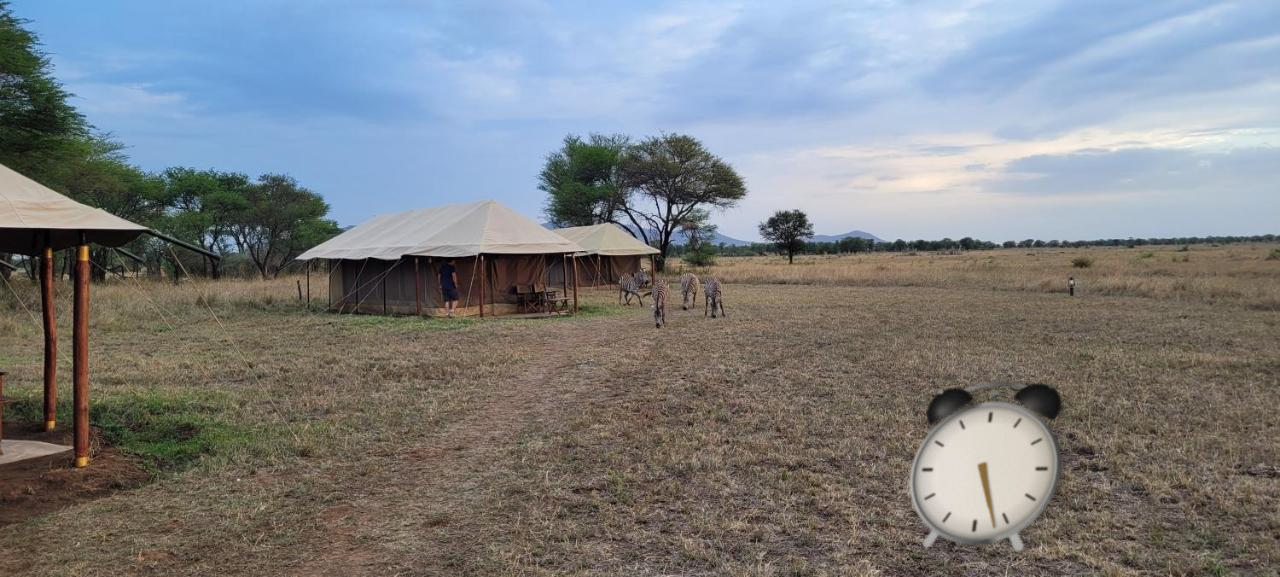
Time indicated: **5:27**
